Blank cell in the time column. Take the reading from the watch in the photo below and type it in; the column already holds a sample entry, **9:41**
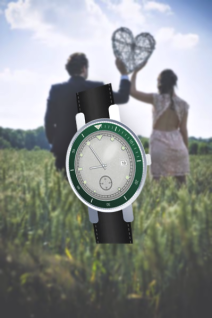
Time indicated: **8:55**
